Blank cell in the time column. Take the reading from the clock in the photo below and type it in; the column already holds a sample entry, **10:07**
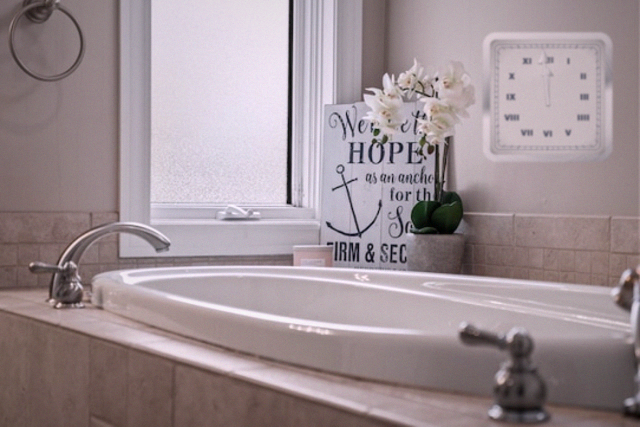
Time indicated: **11:59**
